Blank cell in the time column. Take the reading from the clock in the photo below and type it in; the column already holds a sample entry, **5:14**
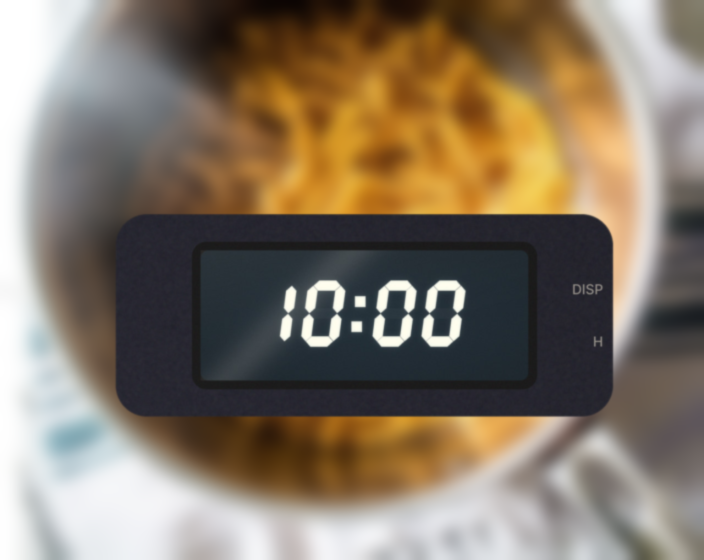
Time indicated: **10:00**
